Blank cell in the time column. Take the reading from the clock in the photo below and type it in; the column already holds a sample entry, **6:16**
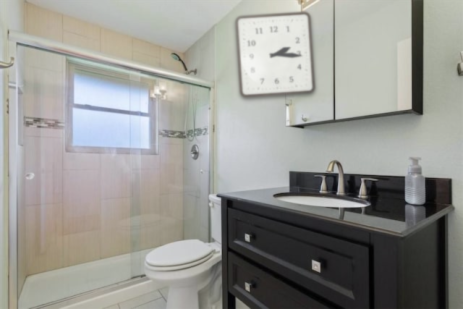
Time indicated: **2:16**
